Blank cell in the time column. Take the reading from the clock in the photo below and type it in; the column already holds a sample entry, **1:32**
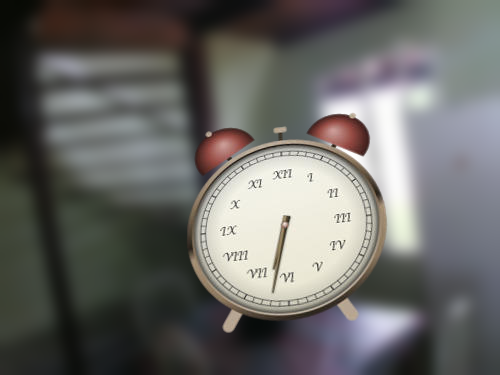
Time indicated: **6:32**
